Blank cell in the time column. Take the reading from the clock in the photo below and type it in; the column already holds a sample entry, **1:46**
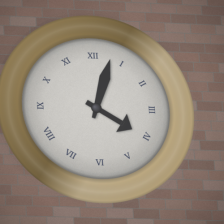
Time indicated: **4:03**
